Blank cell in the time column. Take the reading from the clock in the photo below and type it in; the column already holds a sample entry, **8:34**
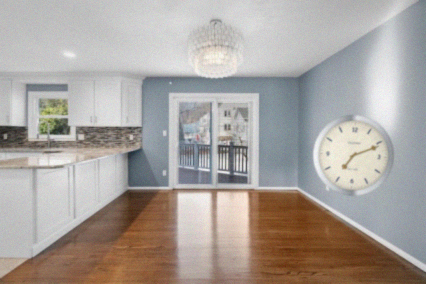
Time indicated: **7:11**
